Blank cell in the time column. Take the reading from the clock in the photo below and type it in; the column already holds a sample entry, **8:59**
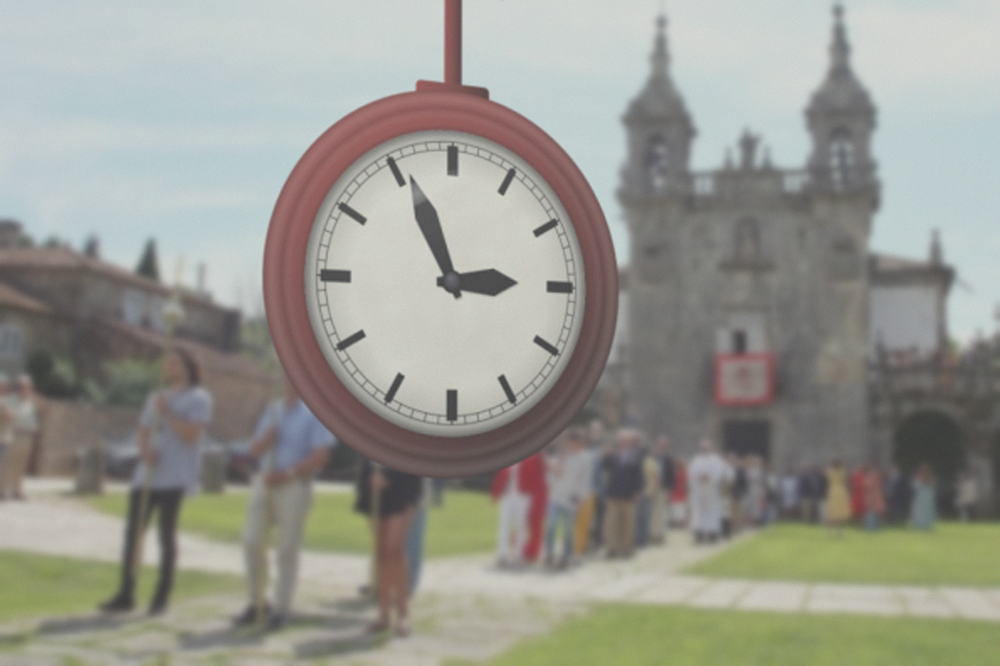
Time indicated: **2:56**
